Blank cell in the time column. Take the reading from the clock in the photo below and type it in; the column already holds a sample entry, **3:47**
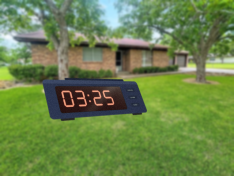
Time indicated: **3:25**
